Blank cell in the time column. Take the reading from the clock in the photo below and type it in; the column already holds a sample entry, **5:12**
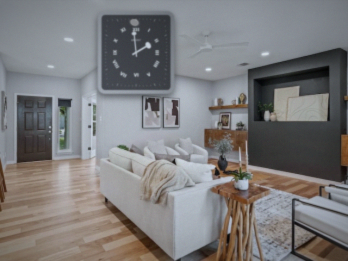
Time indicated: **1:59**
